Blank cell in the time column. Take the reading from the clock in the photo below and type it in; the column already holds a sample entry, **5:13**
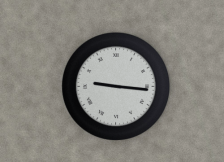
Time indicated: **9:16**
